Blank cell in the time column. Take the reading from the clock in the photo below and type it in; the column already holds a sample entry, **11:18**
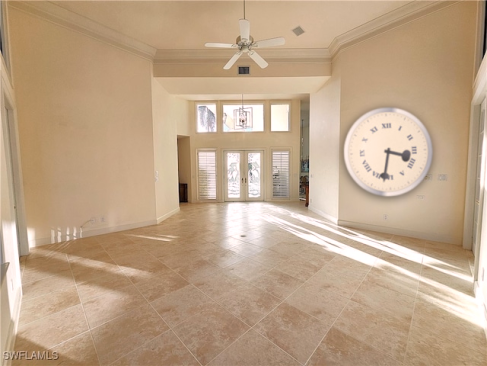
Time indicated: **3:32**
